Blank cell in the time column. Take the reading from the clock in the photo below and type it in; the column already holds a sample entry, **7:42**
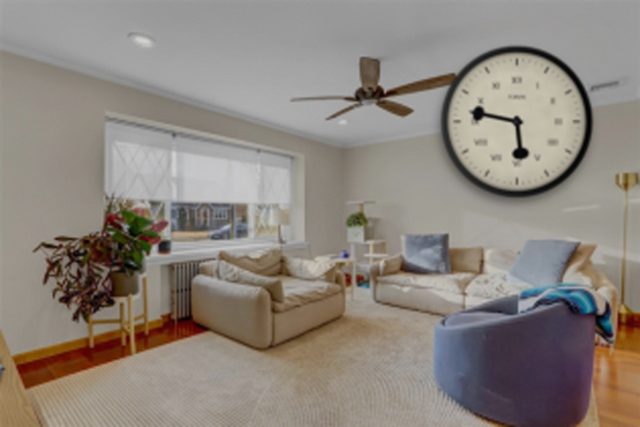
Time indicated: **5:47**
